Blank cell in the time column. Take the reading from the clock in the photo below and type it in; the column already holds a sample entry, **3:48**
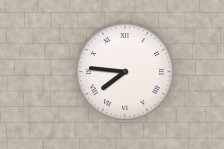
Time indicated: **7:46**
